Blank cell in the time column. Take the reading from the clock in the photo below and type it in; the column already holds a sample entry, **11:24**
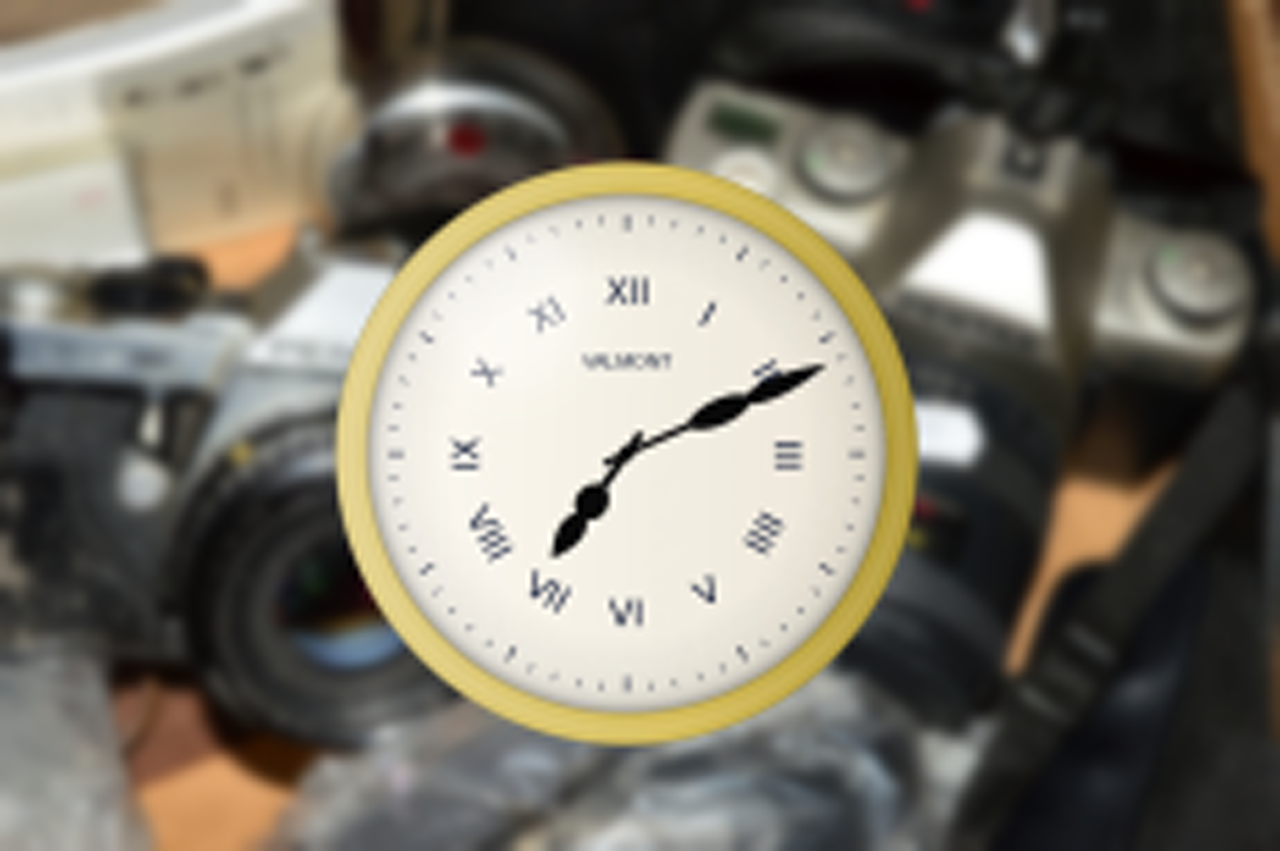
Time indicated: **7:11**
